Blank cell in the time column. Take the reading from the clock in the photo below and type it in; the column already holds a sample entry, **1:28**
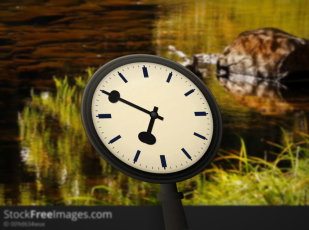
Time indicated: **6:50**
